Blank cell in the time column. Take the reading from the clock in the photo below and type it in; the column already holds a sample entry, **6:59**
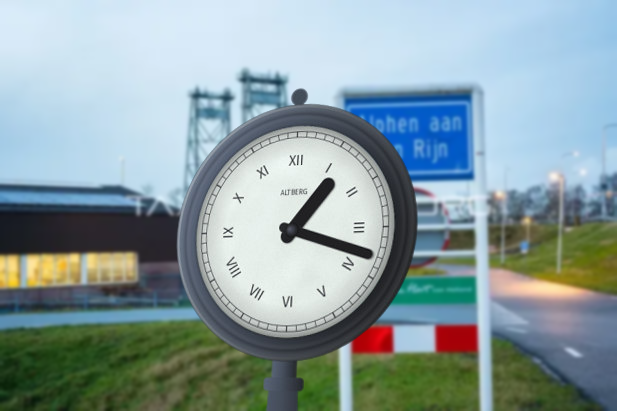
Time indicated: **1:18**
